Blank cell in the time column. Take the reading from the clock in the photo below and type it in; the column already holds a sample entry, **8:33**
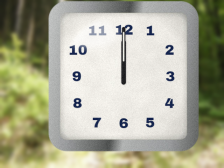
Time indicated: **12:00**
